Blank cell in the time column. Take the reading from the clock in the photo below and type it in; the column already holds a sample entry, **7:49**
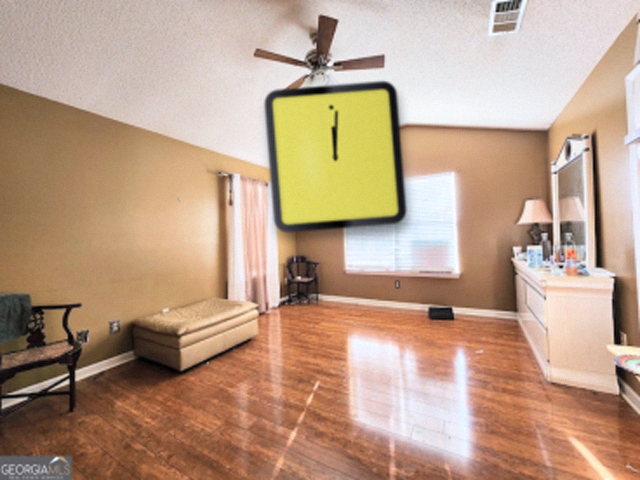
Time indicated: **12:01**
